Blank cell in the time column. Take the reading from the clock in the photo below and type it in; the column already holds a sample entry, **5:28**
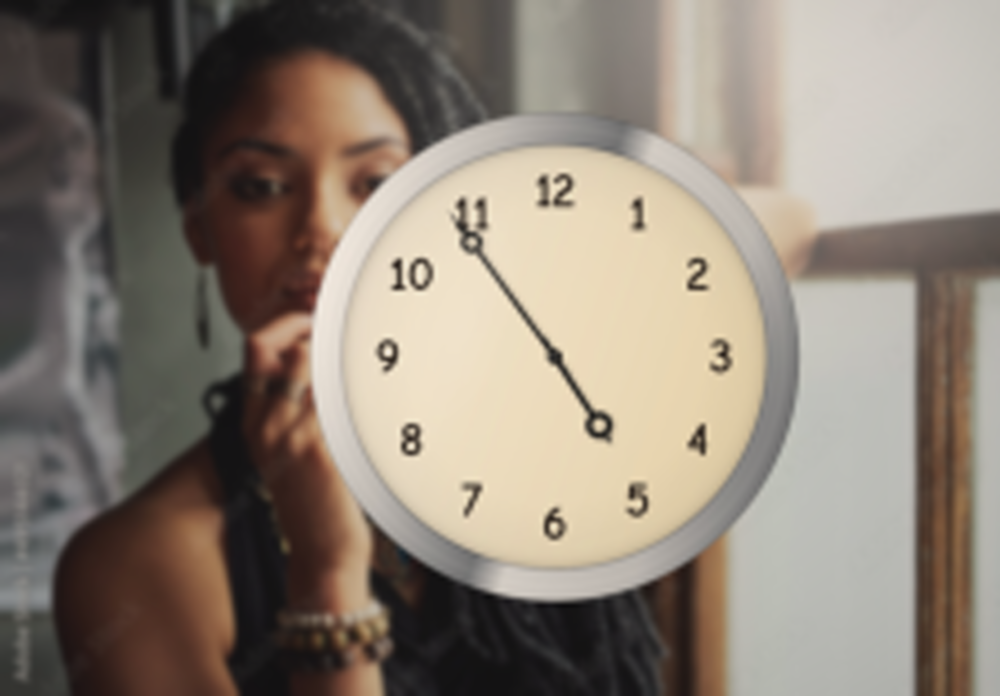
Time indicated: **4:54**
